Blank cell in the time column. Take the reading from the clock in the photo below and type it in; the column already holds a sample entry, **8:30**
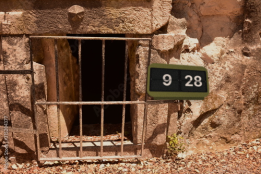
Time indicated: **9:28**
